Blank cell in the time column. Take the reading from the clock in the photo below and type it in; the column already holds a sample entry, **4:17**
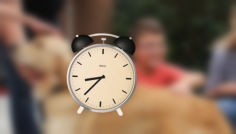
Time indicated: **8:37**
